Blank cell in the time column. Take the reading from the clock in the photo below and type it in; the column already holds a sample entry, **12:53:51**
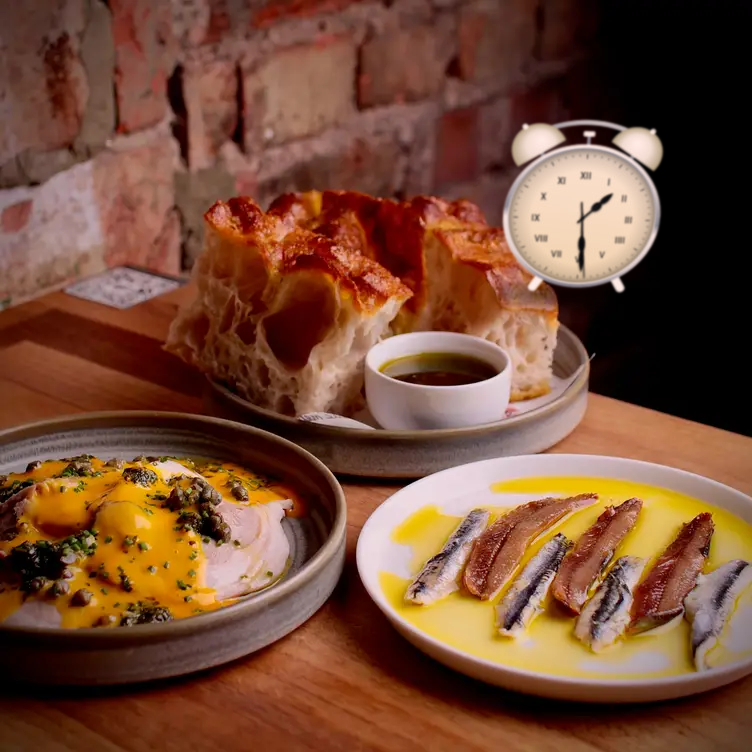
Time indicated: **1:29:29**
